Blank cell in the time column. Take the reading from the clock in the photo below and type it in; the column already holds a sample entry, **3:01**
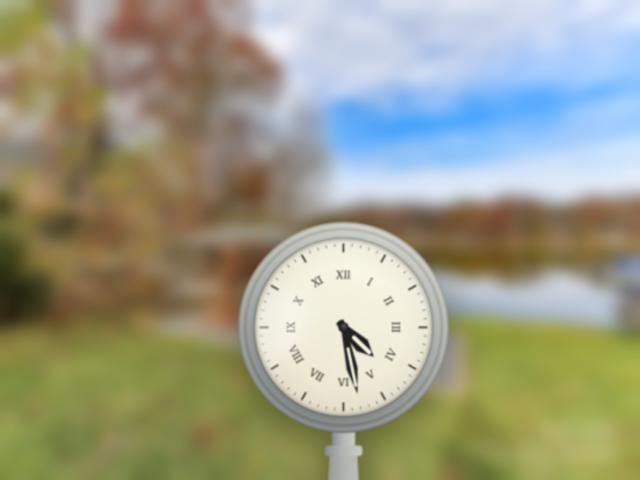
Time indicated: **4:28**
